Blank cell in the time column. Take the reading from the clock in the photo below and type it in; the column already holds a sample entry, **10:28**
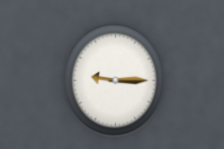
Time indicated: **9:15**
